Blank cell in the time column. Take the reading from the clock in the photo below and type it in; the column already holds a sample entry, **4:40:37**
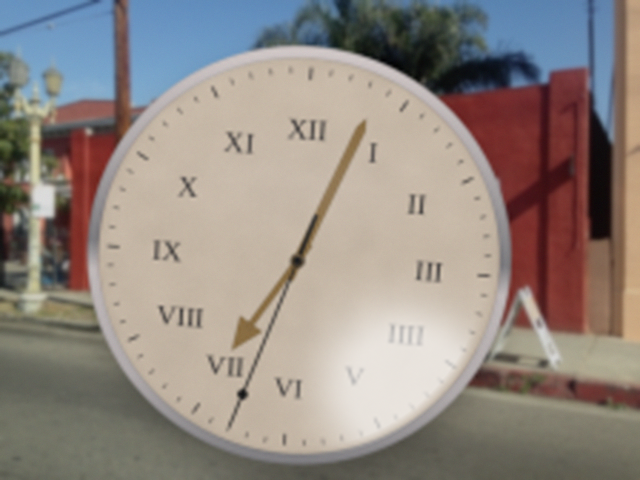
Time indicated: **7:03:33**
